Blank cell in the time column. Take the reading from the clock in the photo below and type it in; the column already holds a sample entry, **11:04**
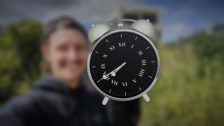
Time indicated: **7:40**
